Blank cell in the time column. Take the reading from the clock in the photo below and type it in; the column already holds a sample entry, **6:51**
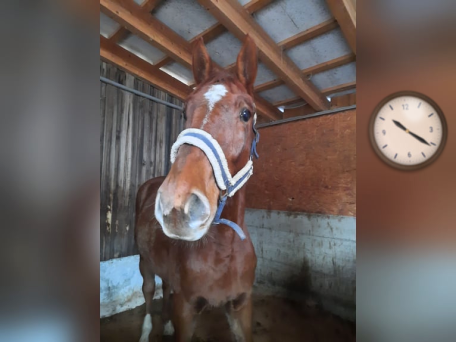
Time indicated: **10:21**
